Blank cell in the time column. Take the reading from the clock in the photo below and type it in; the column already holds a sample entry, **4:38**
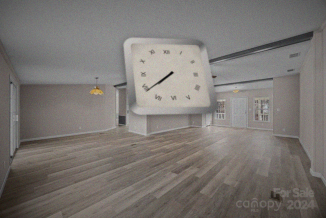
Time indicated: **7:39**
